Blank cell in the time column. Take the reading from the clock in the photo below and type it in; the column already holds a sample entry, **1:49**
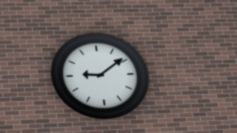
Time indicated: **9:09**
